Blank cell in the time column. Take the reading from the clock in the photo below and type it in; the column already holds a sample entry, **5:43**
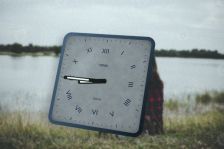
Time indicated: **8:45**
